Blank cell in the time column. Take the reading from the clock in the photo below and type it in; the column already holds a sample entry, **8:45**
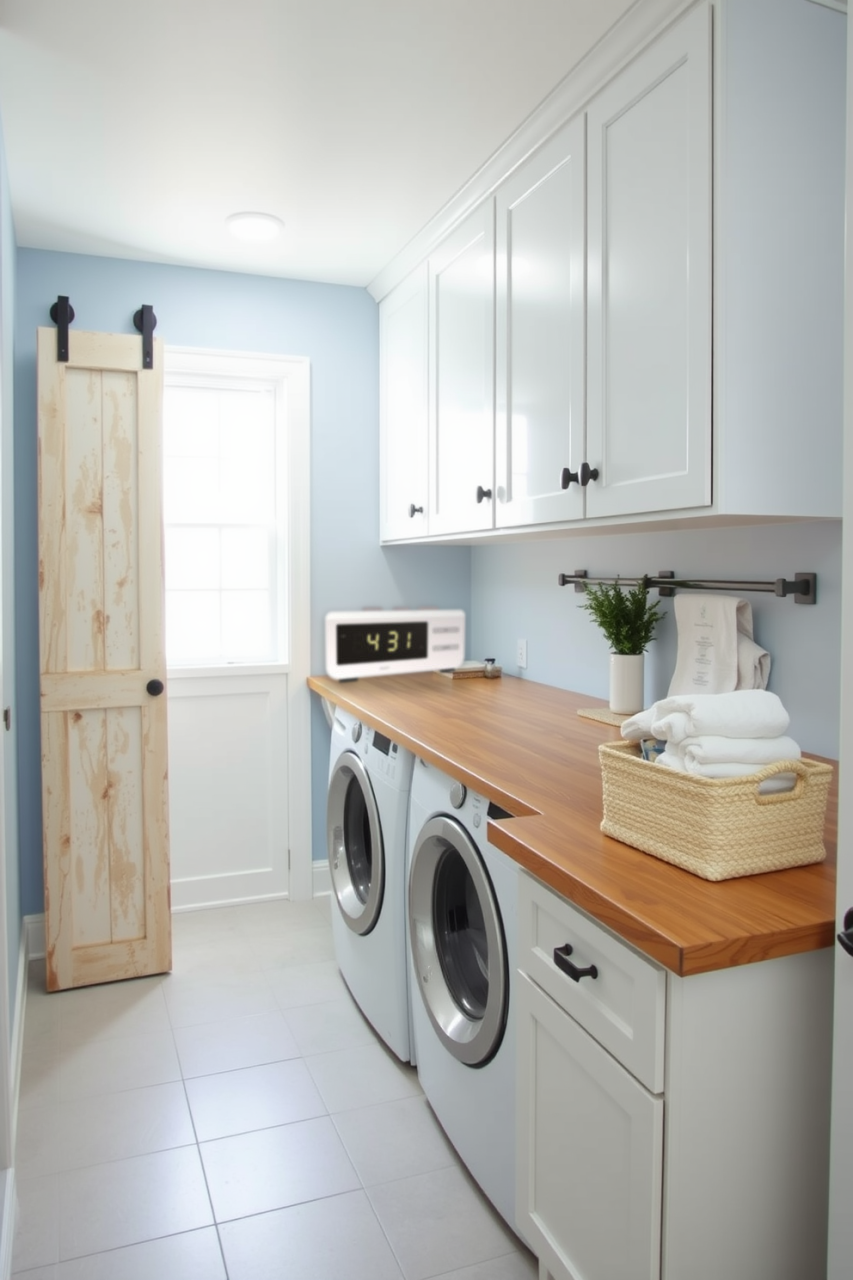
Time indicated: **4:31**
